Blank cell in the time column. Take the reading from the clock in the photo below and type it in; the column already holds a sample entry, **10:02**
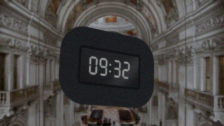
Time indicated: **9:32**
